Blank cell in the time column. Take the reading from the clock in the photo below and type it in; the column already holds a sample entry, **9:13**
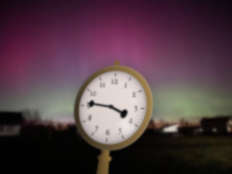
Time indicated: **3:46**
